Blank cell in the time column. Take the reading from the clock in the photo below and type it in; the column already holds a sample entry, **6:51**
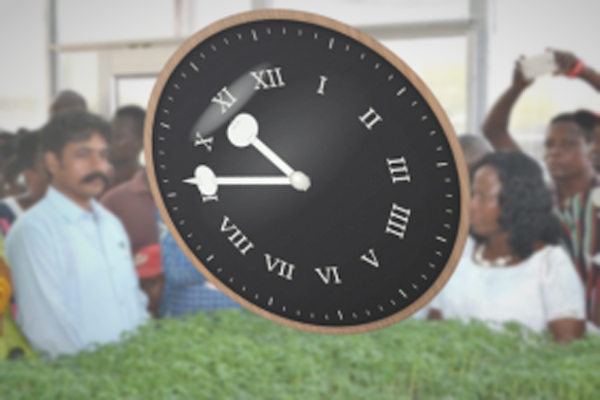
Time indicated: **10:46**
